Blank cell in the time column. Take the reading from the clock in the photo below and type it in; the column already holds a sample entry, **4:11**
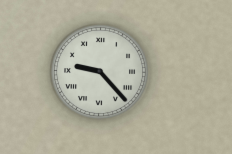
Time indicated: **9:23**
